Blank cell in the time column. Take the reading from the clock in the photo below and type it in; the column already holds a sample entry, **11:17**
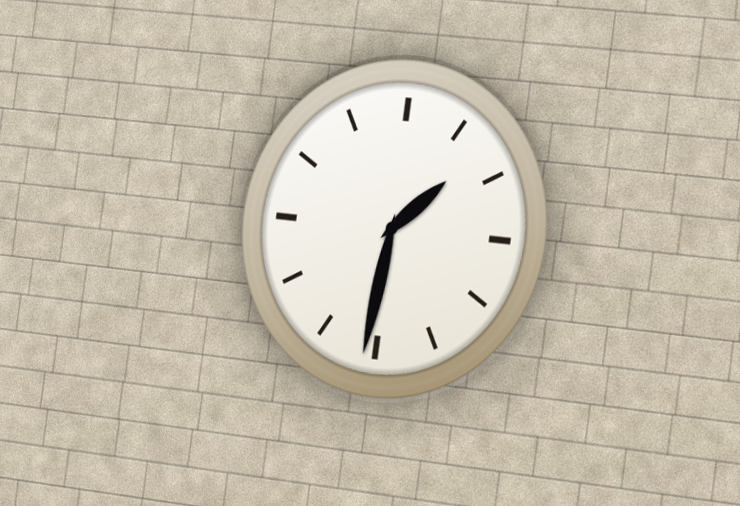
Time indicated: **1:31**
